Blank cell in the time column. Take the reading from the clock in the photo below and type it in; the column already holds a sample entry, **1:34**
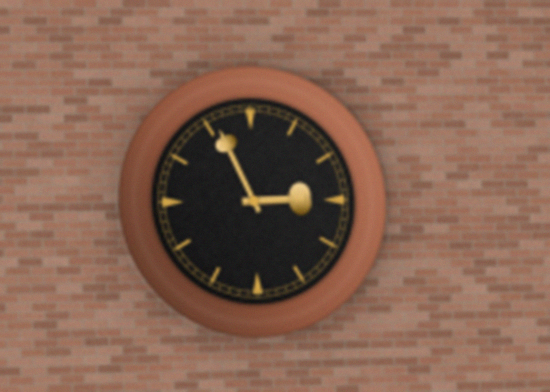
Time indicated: **2:56**
